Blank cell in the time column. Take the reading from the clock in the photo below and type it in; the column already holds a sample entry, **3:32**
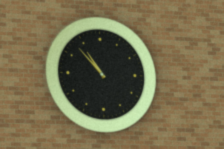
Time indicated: **10:53**
